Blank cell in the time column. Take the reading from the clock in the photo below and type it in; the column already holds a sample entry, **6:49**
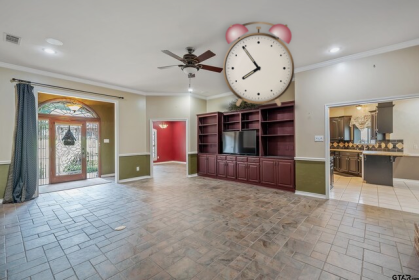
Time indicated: **7:54**
